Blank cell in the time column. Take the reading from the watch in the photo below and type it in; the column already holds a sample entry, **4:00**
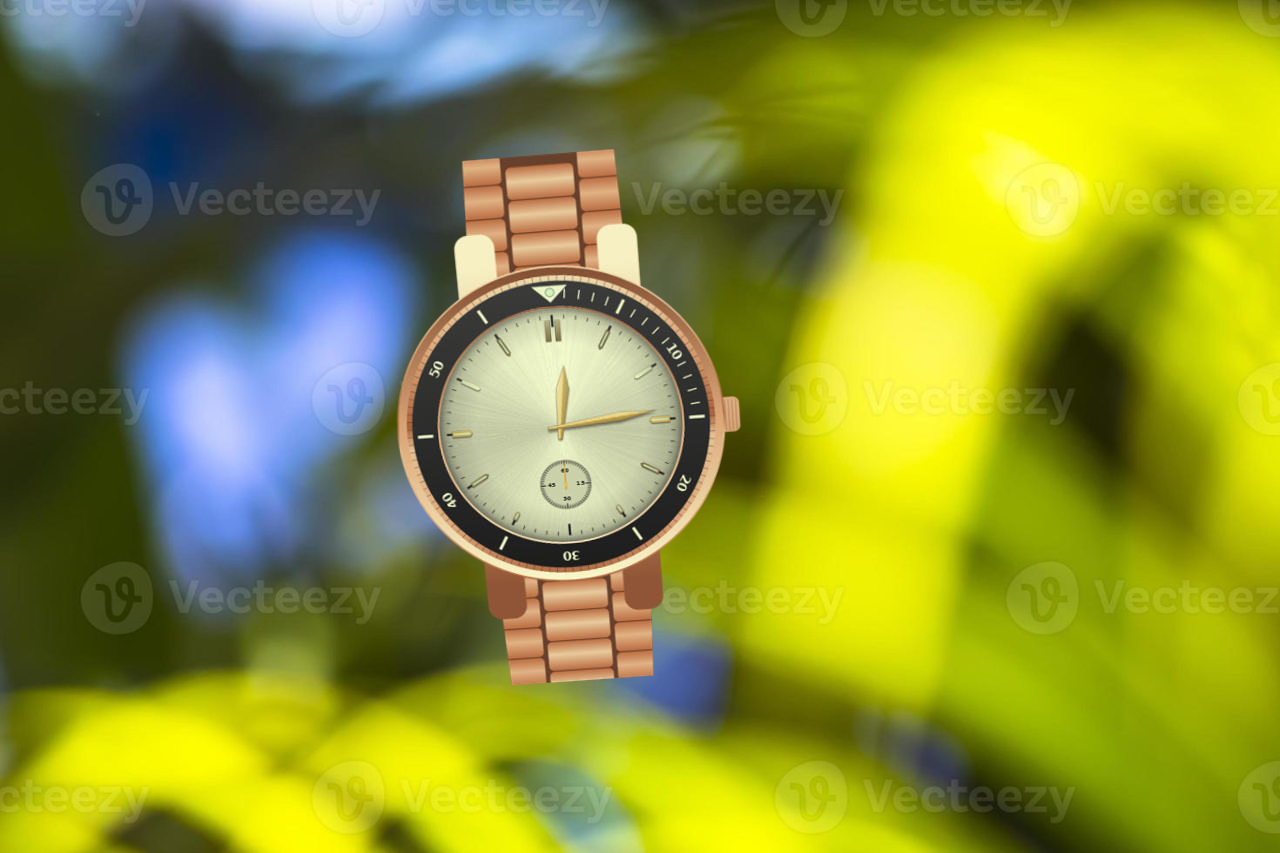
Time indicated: **12:14**
